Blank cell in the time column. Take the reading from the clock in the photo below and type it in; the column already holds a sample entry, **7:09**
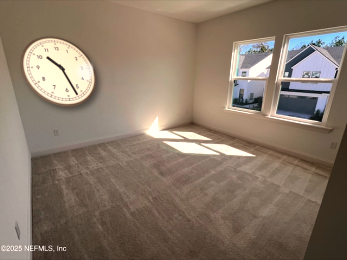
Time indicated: **10:27**
